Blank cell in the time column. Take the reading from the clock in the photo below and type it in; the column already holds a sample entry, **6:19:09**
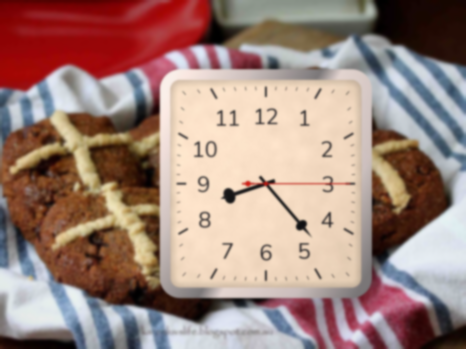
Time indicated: **8:23:15**
